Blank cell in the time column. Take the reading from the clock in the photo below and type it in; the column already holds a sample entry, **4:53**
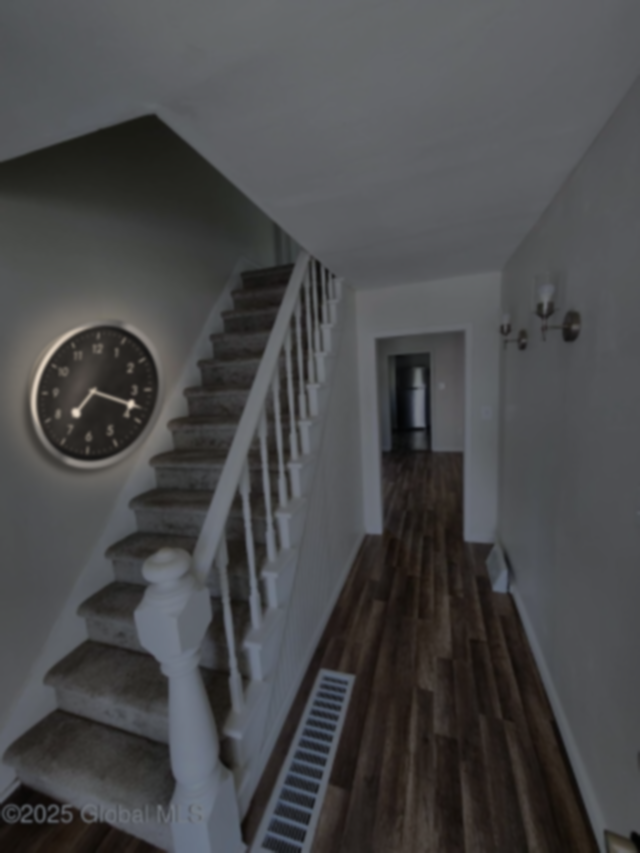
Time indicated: **7:18**
